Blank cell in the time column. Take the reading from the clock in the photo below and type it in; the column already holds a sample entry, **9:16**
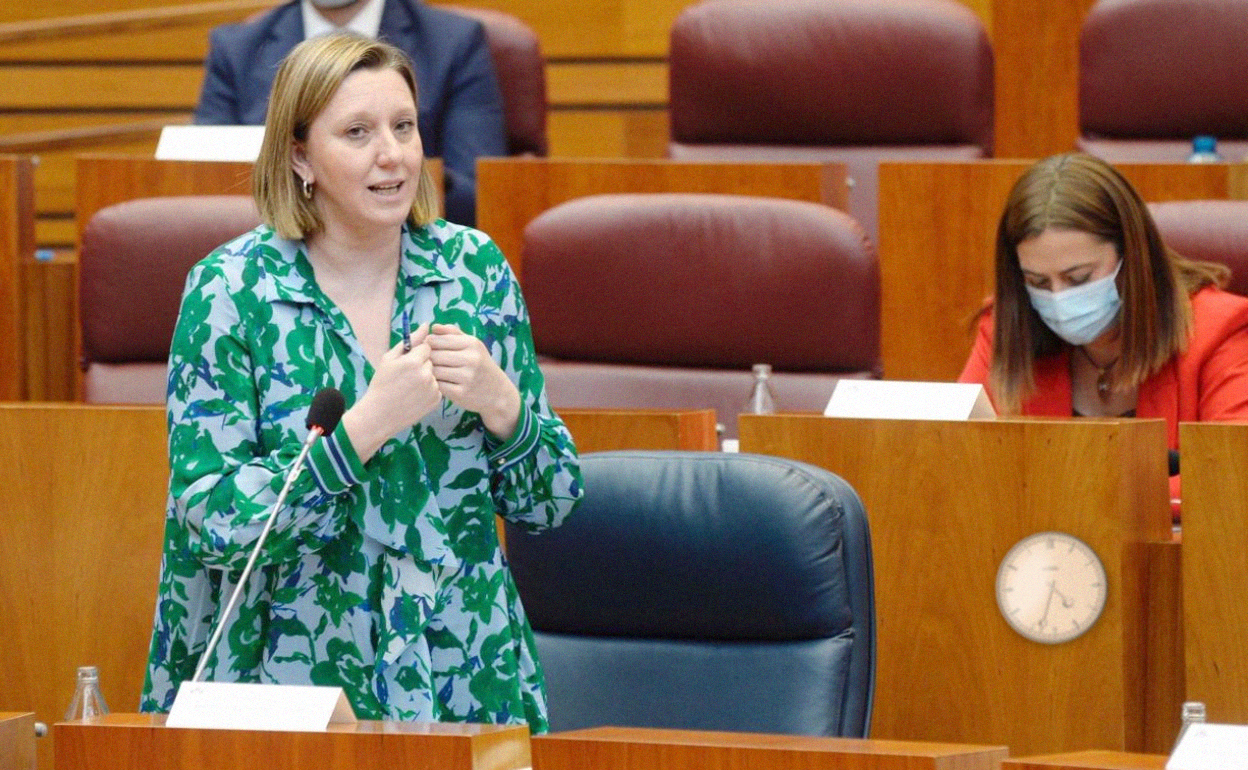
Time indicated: **4:33**
